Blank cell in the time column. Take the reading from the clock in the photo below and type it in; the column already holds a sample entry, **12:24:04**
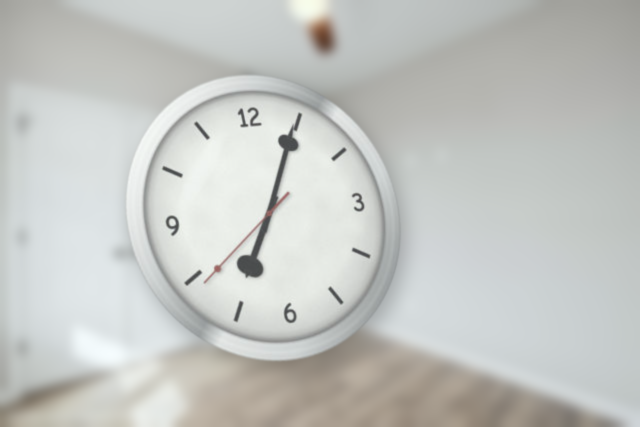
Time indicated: **7:04:39**
